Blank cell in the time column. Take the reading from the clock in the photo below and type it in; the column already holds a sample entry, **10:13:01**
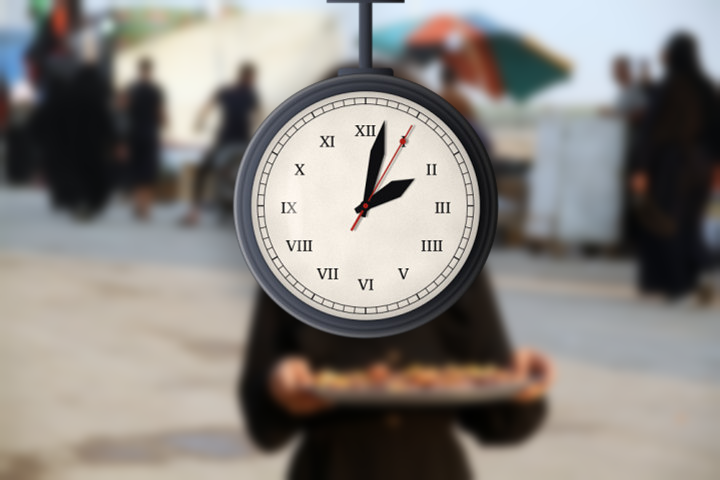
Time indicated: **2:02:05**
